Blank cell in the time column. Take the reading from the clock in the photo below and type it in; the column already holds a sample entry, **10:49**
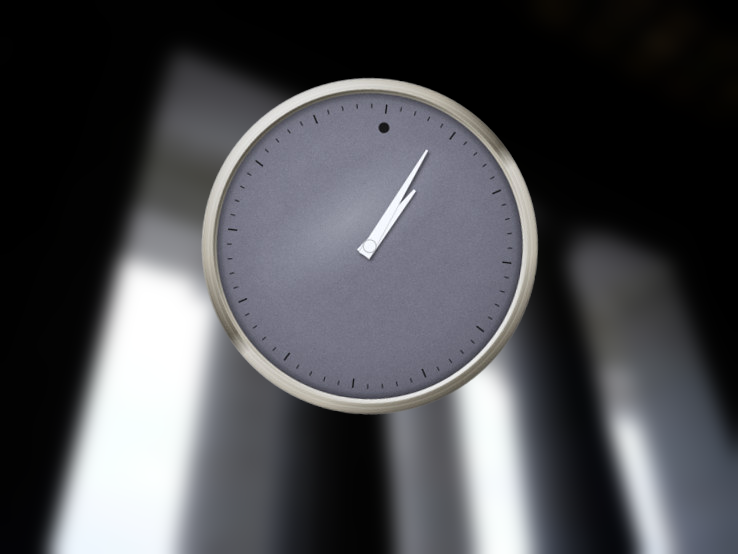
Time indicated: **1:04**
